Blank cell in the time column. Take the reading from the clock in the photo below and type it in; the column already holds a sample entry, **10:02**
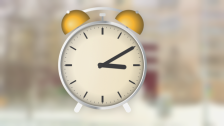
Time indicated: **3:10**
